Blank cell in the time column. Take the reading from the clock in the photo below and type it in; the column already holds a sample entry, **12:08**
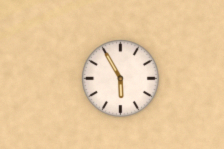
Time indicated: **5:55**
